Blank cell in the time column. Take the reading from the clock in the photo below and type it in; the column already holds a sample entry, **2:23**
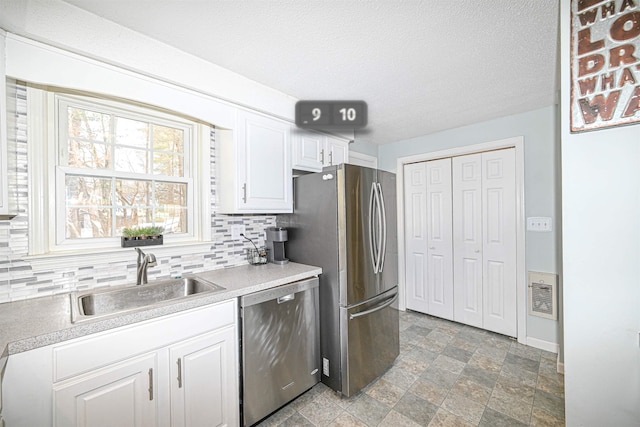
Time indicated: **9:10**
